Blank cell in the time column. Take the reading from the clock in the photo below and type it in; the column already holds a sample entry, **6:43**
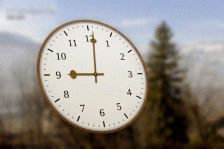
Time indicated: **9:01**
